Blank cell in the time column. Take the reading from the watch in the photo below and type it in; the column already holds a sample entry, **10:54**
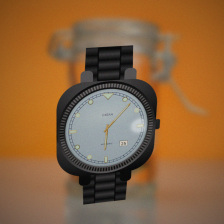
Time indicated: **6:07**
